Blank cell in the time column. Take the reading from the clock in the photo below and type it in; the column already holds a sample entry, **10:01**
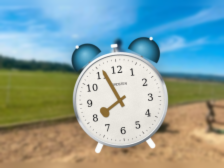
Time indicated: **7:56**
